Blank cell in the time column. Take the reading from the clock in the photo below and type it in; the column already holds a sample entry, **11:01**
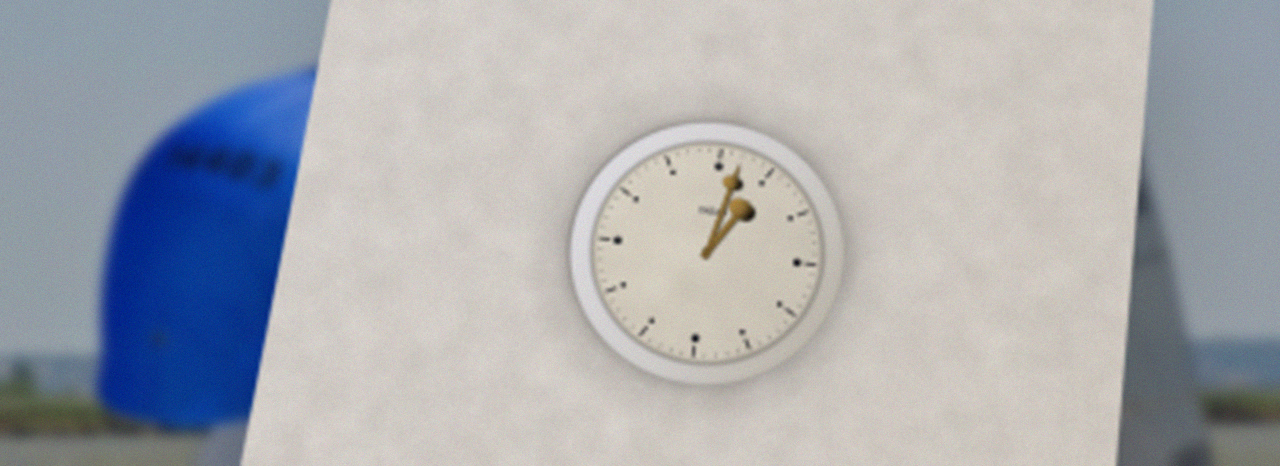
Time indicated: **1:02**
